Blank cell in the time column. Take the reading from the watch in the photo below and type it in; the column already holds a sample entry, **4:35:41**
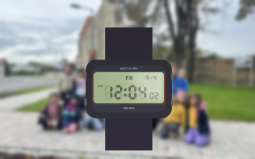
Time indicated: **12:04:02**
